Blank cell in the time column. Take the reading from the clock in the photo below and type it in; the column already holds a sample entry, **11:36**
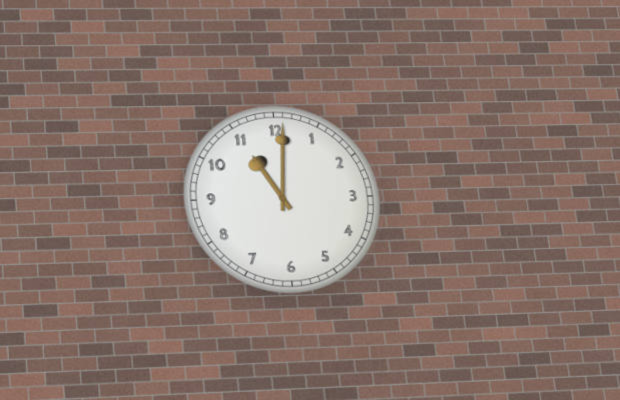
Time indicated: **11:01**
